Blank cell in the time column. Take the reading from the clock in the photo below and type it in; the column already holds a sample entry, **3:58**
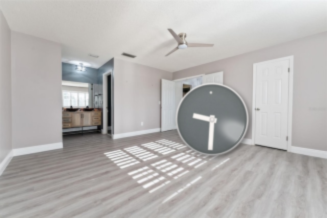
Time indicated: **9:31**
